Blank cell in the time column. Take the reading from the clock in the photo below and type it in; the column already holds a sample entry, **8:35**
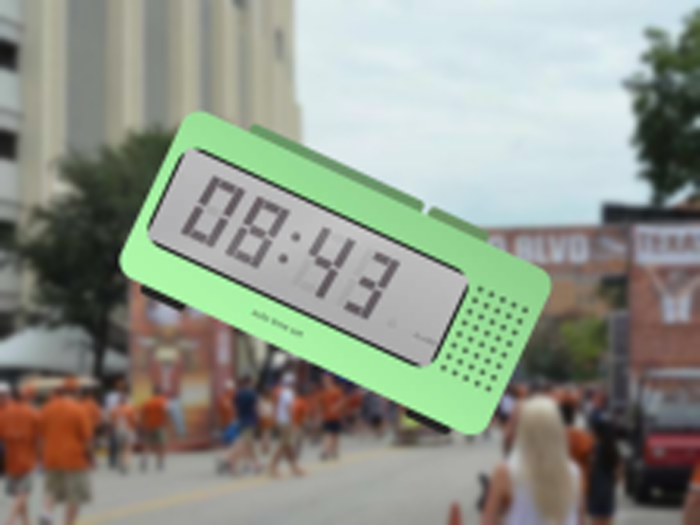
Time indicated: **8:43**
